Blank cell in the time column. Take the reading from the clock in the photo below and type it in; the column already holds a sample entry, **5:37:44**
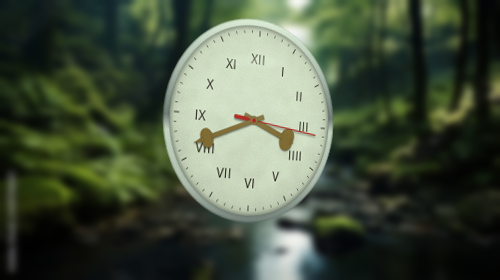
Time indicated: **3:41:16**
